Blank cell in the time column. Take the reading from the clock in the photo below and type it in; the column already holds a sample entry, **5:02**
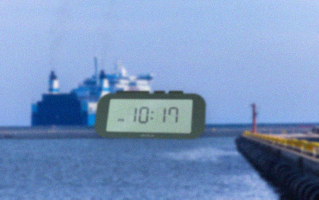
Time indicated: **10:17**
